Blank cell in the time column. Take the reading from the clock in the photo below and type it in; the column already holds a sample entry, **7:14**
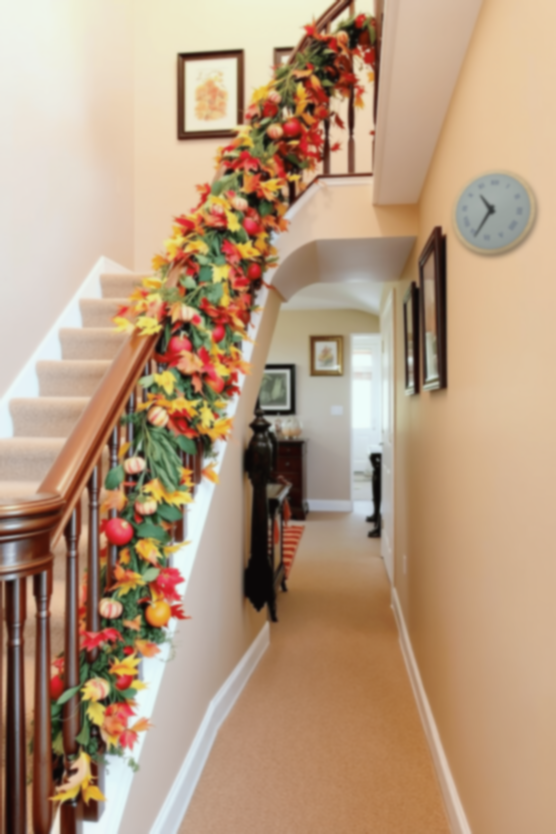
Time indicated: **10:34**
